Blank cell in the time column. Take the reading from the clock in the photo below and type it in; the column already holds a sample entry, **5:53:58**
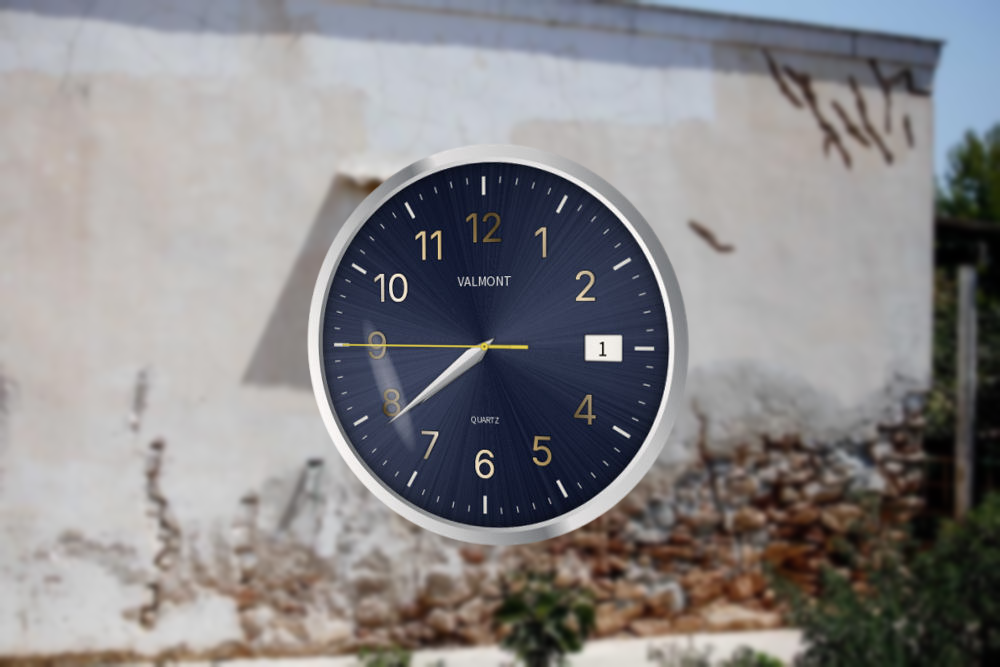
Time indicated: **7:38:45**
